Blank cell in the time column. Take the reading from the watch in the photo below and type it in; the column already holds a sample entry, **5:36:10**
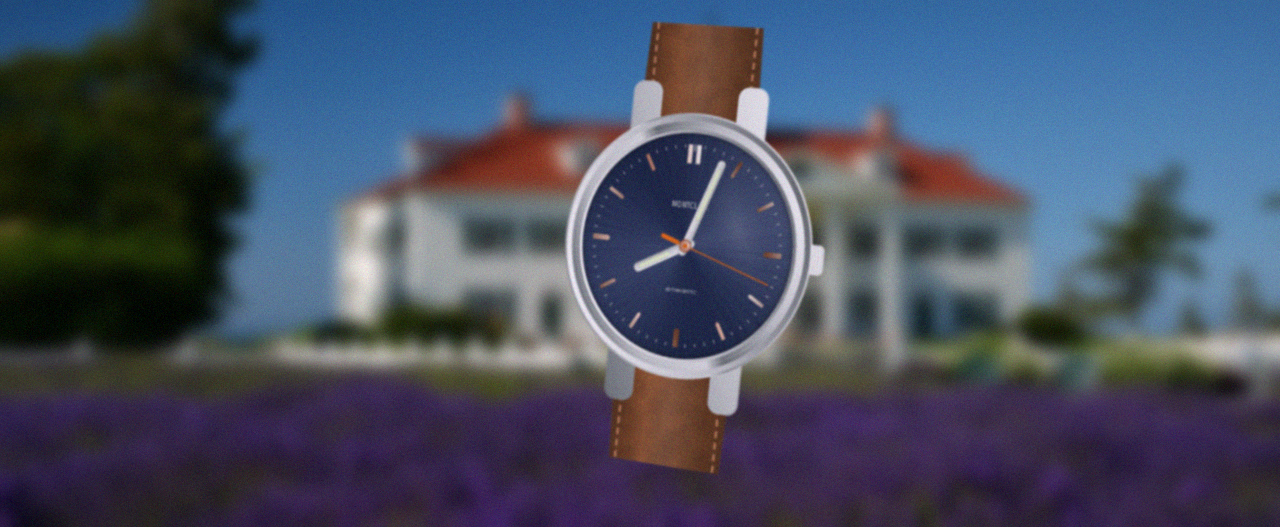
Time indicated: **8:03:18**
